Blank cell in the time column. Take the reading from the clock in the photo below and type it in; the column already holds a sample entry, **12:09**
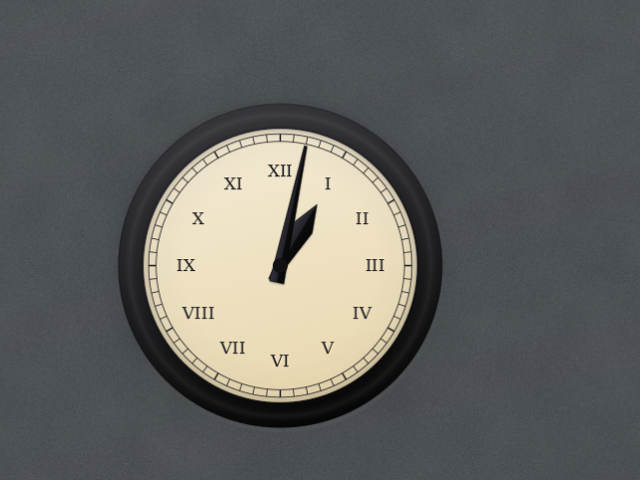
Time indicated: **1:02**
